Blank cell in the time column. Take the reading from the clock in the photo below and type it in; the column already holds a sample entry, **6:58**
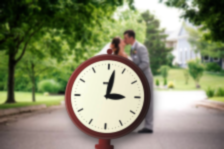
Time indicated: **3:02**
